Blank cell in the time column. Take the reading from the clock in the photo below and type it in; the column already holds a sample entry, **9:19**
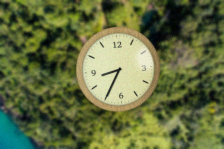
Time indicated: **8:35**
